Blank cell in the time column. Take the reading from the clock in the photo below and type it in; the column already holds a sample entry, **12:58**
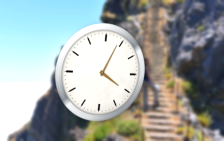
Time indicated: **4:04**
